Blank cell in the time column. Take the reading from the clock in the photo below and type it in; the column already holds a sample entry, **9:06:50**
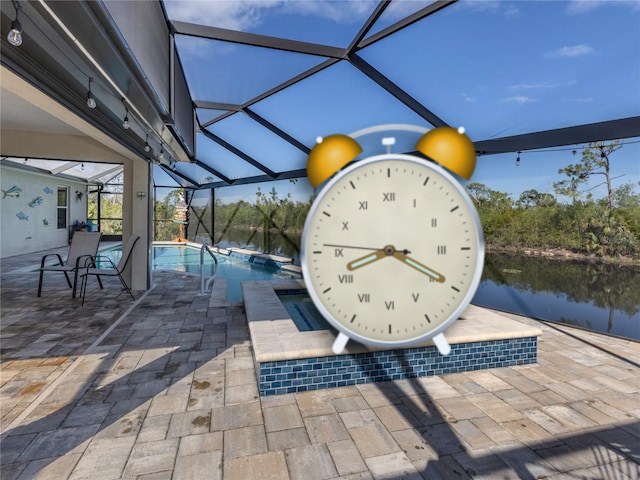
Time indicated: **8:19:46**
